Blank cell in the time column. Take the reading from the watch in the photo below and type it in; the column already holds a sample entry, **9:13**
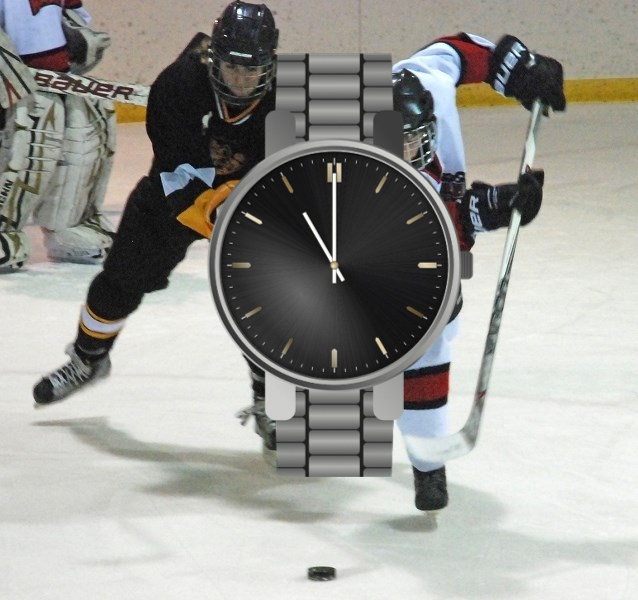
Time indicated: **11:00**
